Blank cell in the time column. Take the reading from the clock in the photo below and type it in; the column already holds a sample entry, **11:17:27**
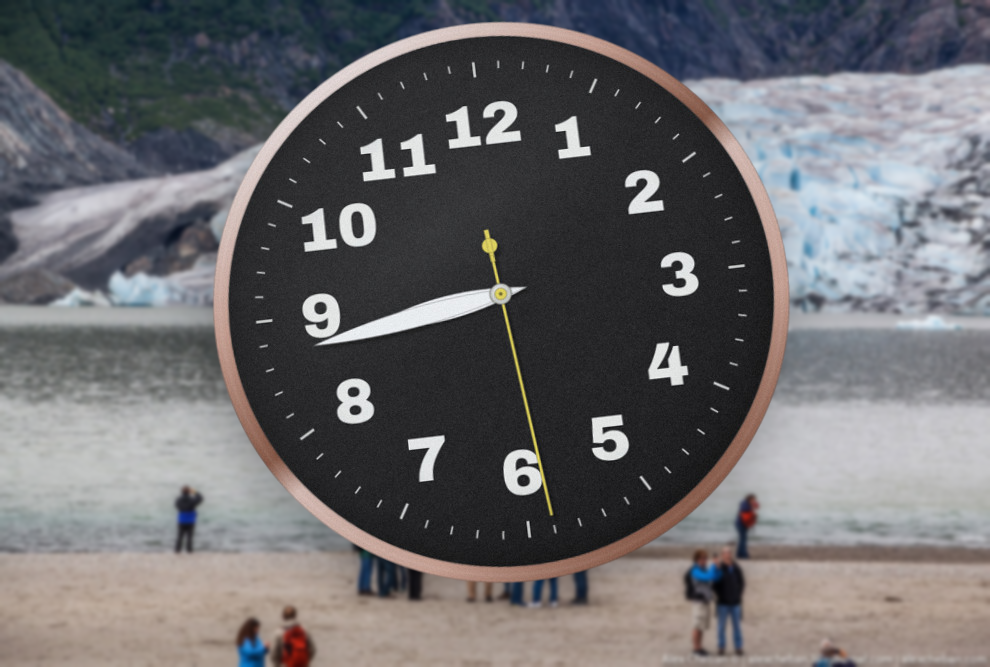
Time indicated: **8:43:29**
